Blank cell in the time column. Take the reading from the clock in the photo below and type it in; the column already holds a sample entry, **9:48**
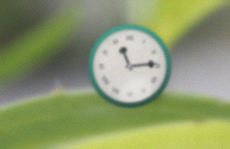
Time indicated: **11:14**
